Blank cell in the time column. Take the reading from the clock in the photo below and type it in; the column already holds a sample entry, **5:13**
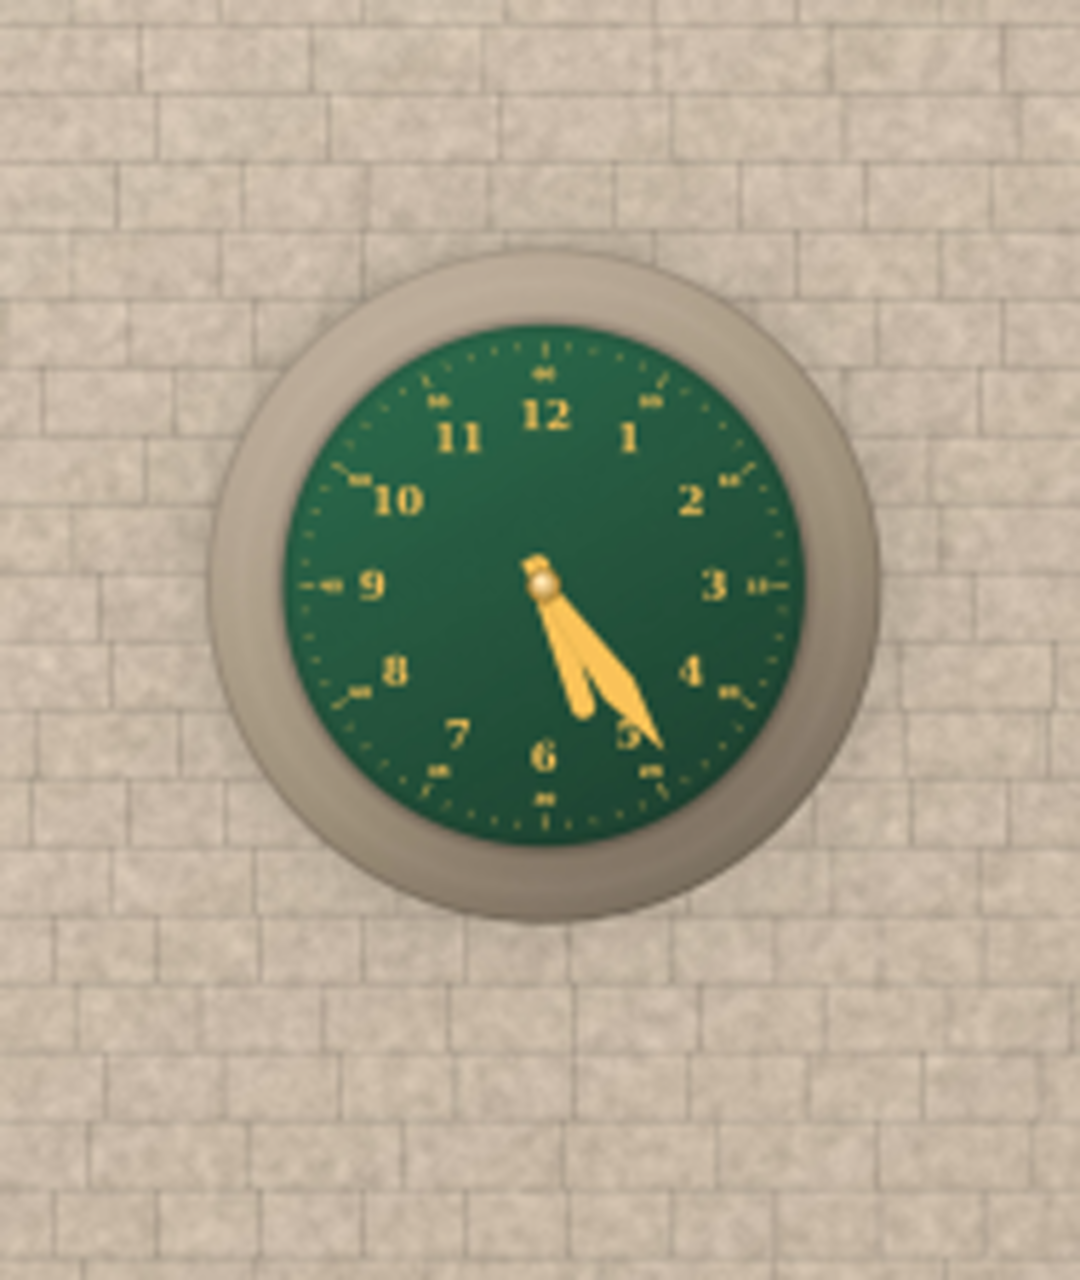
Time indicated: **5:24**
